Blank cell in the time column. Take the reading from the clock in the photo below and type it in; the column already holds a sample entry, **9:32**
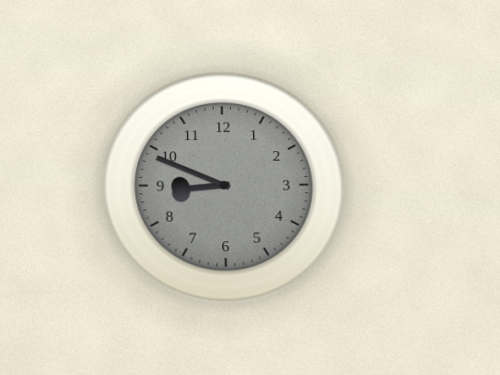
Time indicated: **8:49**
